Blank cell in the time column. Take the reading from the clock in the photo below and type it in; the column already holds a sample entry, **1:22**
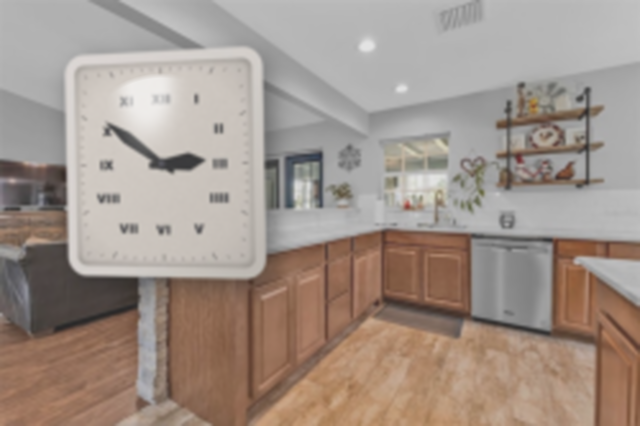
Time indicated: **2:51**
